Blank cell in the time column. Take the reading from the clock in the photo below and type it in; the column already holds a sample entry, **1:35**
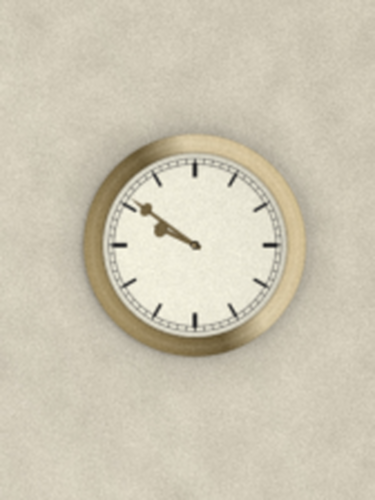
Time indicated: **9:51**
